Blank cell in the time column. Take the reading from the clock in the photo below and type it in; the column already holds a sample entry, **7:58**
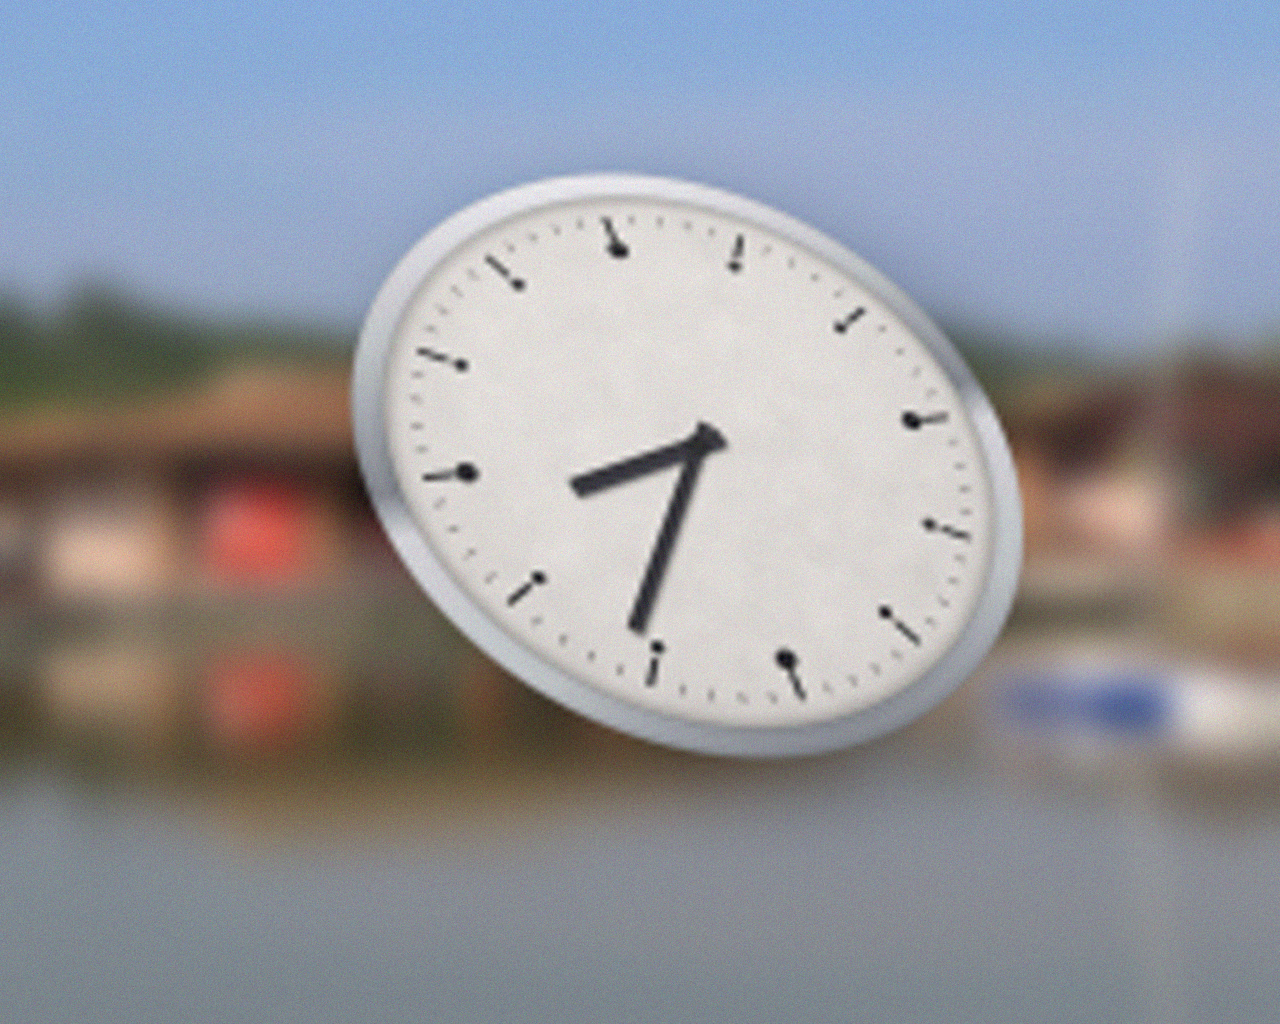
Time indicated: **8:36**
